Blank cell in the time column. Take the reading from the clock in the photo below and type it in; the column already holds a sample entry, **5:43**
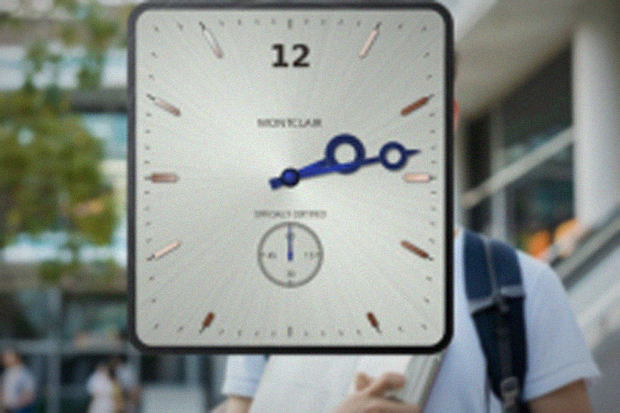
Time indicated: **2:13**
